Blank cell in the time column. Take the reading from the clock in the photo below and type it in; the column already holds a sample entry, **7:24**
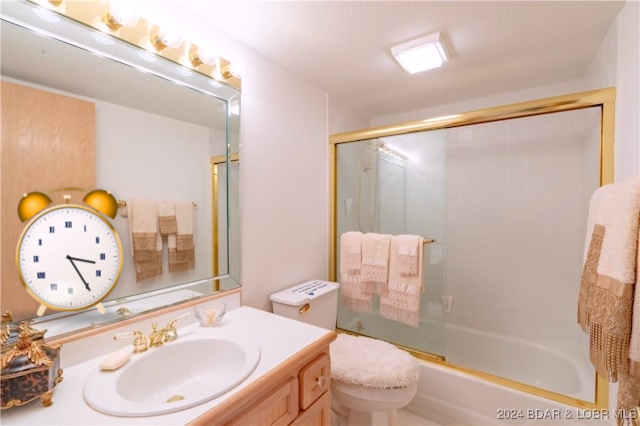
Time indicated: **3:25**
